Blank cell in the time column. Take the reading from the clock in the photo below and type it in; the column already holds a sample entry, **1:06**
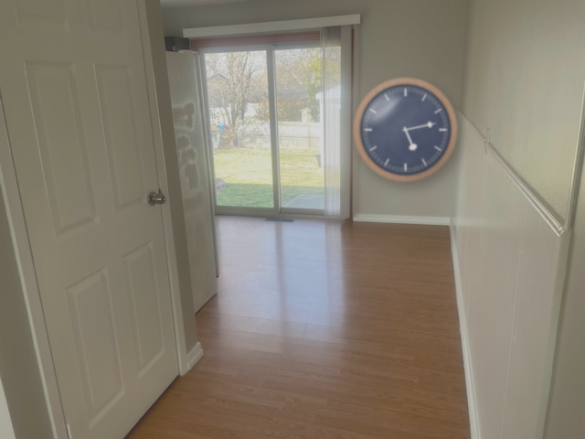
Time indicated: **5:13**
